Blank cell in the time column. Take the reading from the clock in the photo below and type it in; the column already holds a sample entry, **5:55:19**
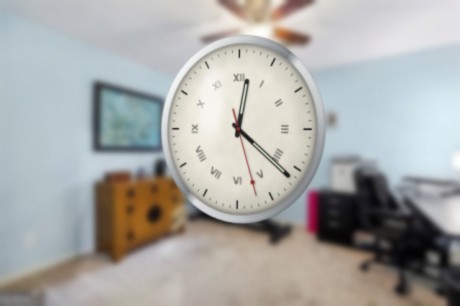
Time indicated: **12:21:27**
